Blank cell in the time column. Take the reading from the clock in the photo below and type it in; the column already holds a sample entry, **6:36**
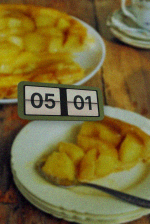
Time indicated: **5:01**
